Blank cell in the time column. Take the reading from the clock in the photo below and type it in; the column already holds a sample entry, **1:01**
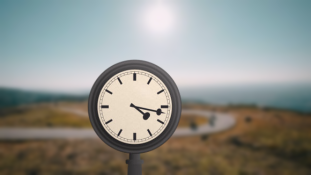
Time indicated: **4:17**
